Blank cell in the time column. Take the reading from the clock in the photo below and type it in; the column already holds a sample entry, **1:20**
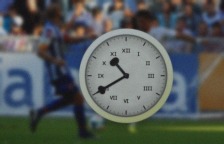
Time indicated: **10:40**
